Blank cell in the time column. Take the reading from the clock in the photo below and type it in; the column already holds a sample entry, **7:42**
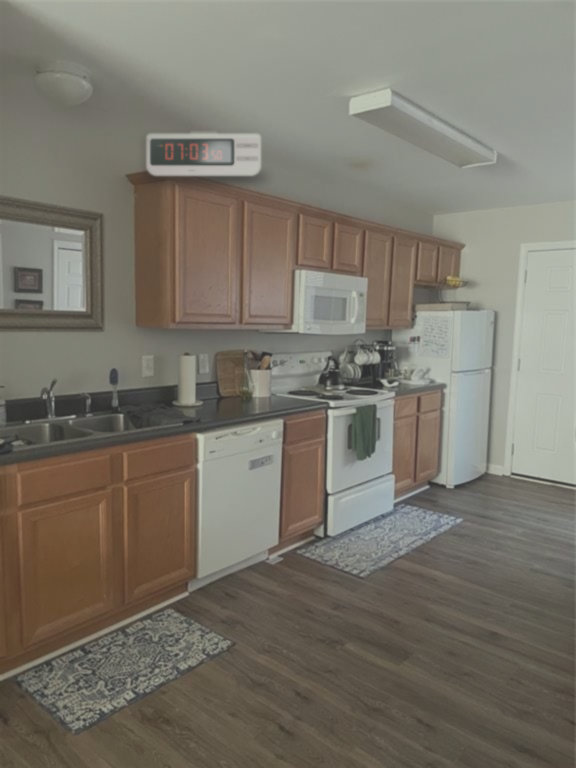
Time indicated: **7:03**
